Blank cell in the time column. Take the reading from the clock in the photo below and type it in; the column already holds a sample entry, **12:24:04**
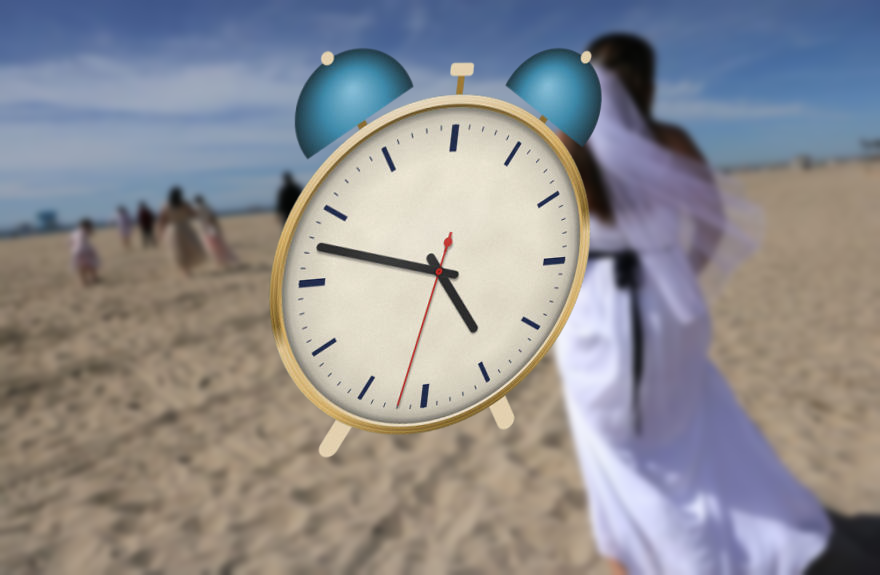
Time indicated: **4:47:32**
